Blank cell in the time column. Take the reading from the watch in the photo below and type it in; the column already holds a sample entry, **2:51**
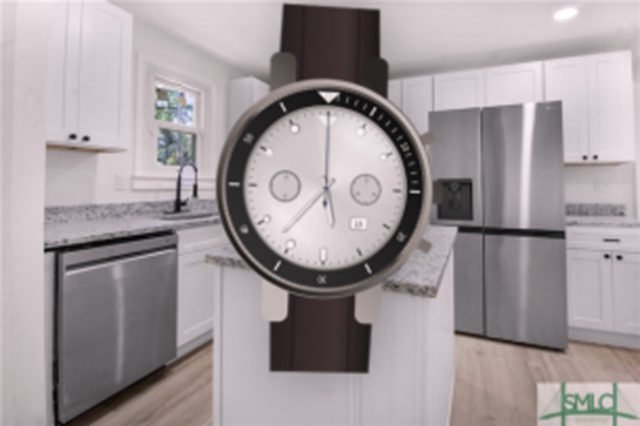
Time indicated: **5:37**
